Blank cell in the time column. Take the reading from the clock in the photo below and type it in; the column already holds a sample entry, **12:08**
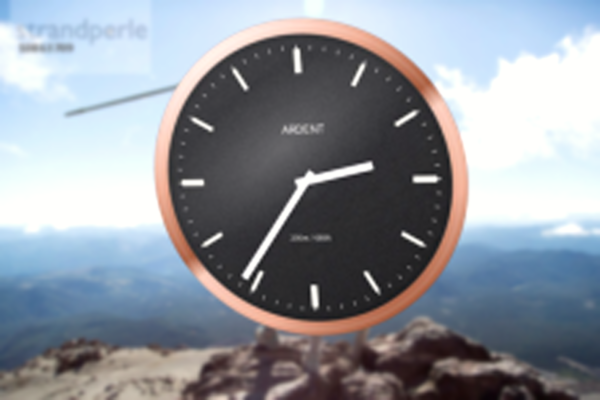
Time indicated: **2:36**
